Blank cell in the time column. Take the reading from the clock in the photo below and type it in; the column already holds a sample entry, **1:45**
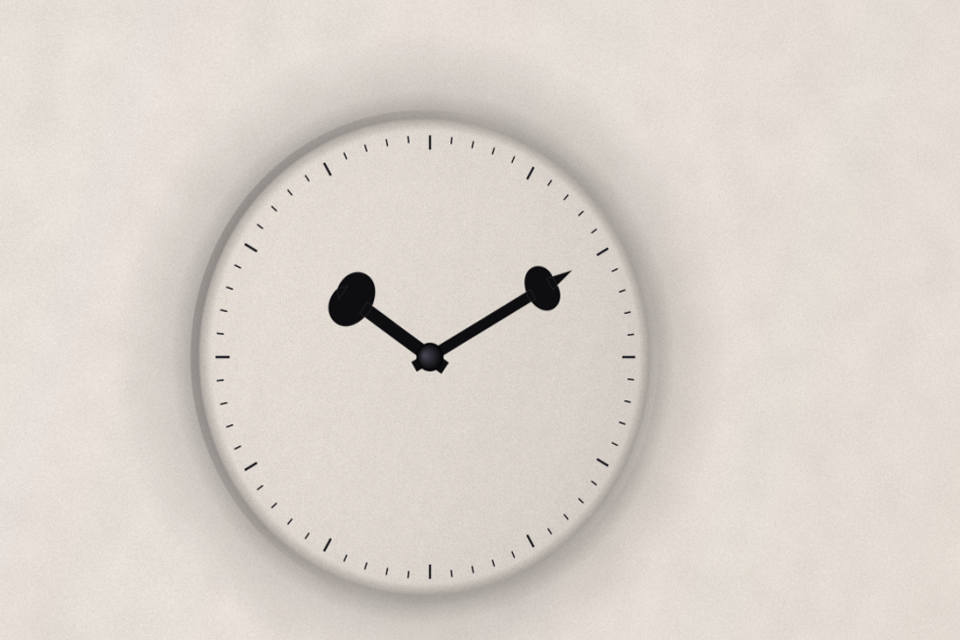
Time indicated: **10:10**
